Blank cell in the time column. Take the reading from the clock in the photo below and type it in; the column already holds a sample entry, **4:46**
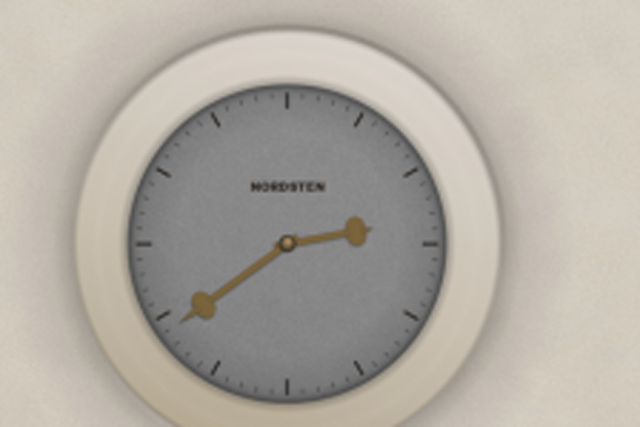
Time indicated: **2:39**
